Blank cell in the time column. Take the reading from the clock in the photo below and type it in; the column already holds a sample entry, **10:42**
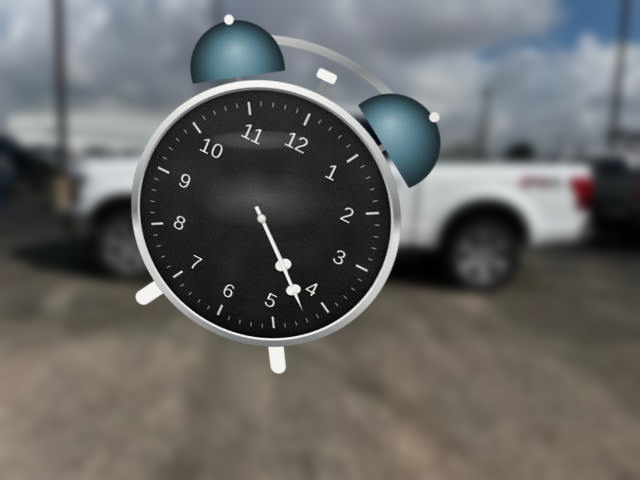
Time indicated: **4:22**
